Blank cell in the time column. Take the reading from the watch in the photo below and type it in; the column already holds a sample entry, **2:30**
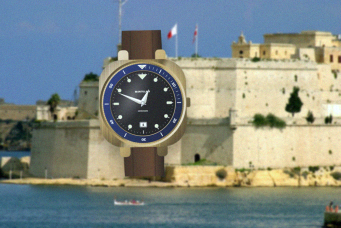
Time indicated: **12:49**
